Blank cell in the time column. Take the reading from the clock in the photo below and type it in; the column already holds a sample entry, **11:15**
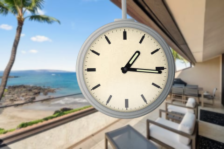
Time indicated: **1:16**
